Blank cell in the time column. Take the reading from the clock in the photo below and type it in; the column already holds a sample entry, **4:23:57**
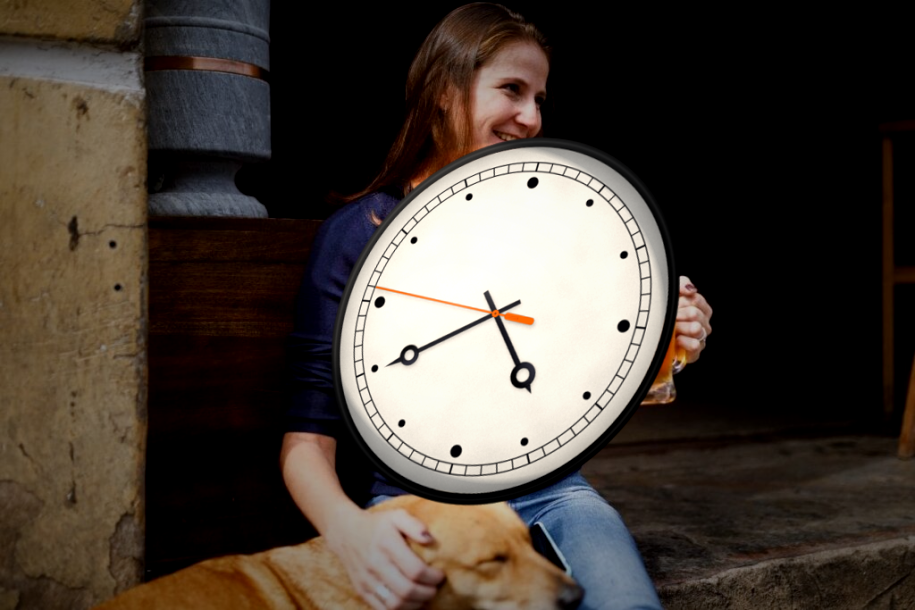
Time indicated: **4:39:46**
